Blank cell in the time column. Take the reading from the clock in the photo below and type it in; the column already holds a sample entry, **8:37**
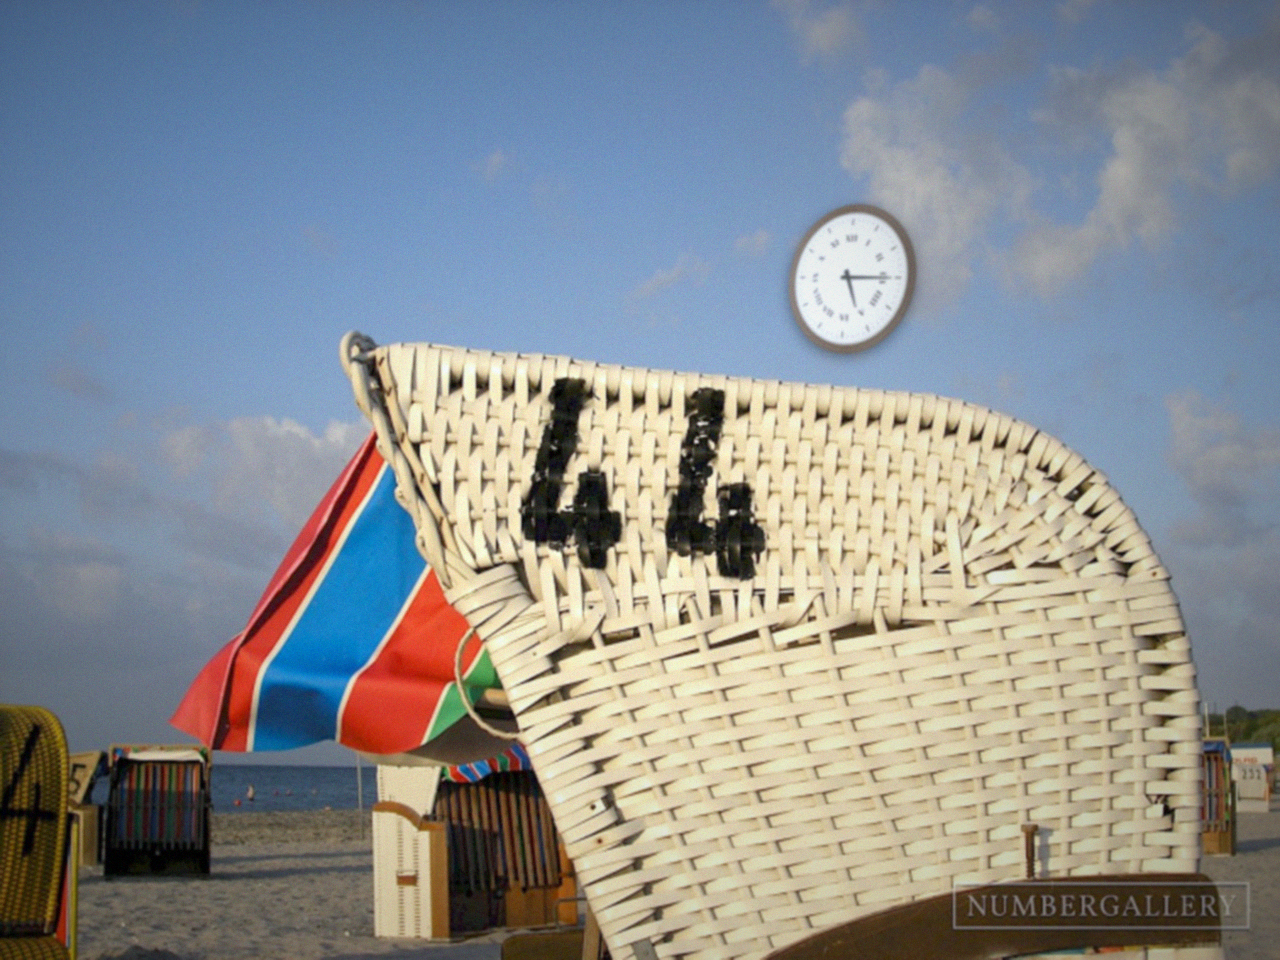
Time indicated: **5:15**
